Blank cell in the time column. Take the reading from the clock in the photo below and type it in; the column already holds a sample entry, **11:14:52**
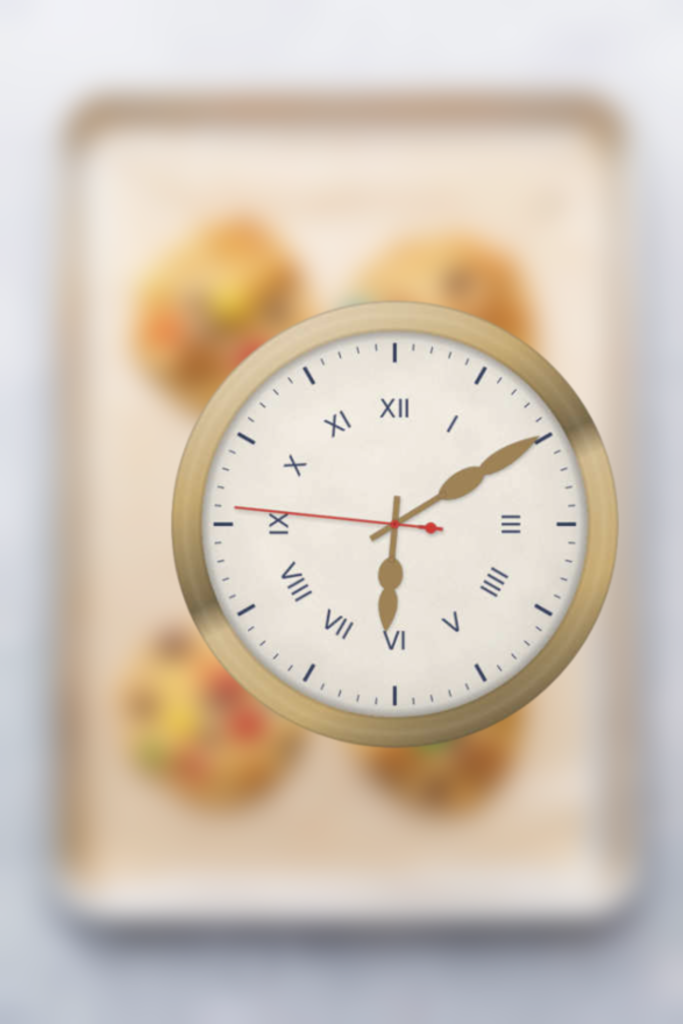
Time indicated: **6:09:46**
